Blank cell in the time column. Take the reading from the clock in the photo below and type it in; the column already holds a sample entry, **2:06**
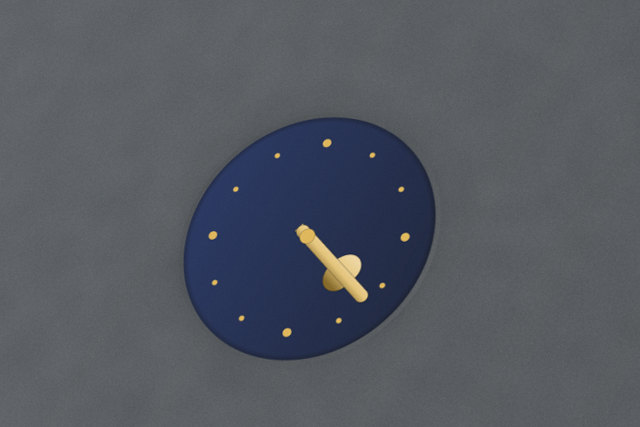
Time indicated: **4:22**
